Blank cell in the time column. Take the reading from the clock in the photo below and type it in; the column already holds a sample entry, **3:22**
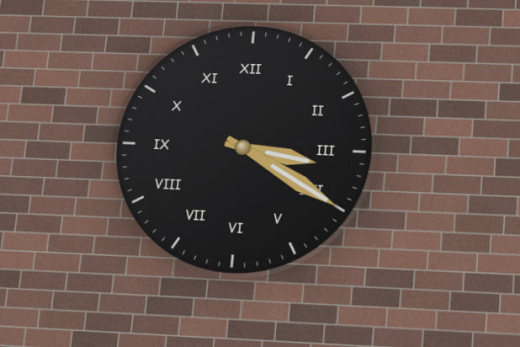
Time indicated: **3:20**
